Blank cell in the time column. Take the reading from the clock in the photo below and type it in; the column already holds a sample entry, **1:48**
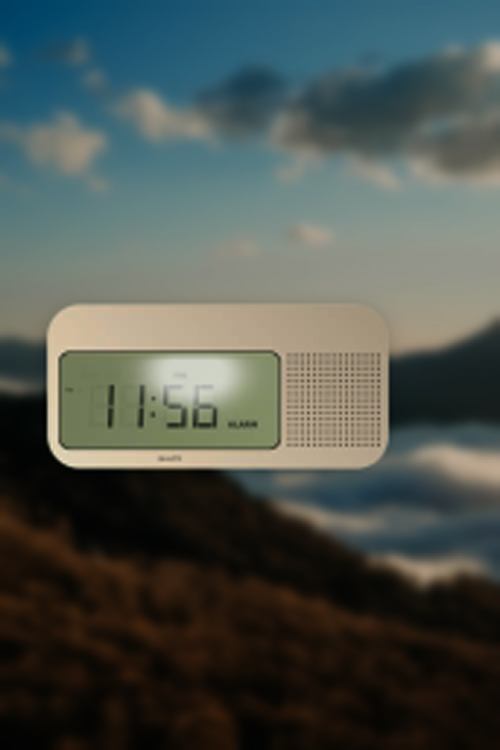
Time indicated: **11:56**
